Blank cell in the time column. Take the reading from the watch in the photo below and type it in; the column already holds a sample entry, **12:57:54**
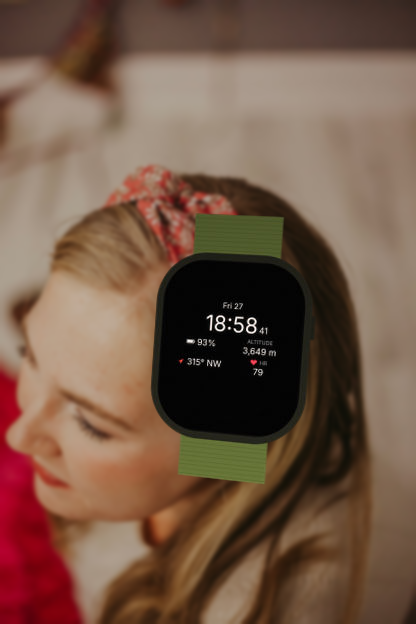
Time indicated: **18:58:41**
